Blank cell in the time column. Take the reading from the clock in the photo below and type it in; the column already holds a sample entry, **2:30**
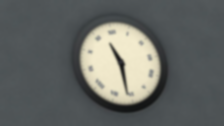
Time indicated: **11:31**
